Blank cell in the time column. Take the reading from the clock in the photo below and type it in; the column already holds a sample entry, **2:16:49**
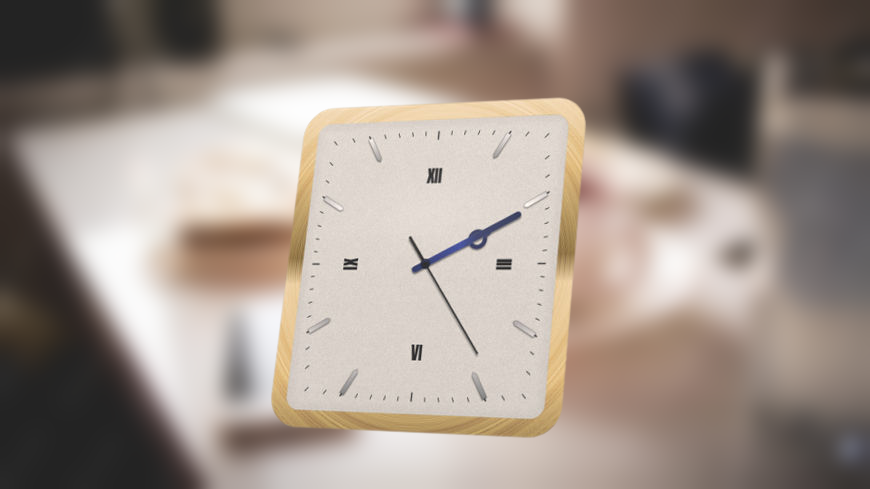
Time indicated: **2:10:24**
